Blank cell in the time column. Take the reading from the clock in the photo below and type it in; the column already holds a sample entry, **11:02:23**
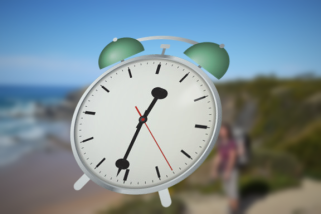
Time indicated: **12:31:23**
